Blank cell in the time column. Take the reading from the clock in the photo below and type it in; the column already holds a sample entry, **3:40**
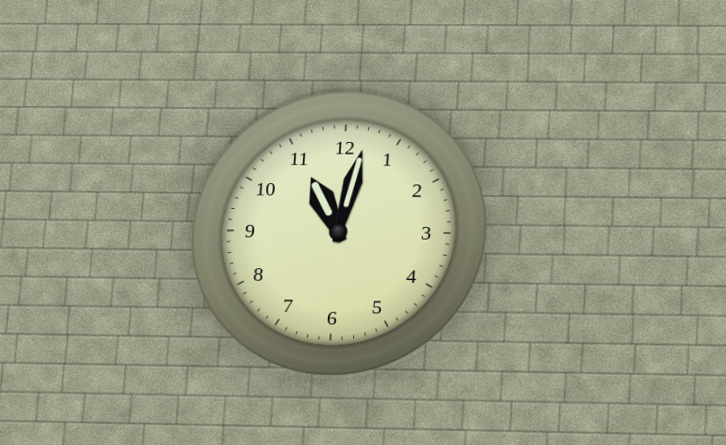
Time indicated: **11:02**
